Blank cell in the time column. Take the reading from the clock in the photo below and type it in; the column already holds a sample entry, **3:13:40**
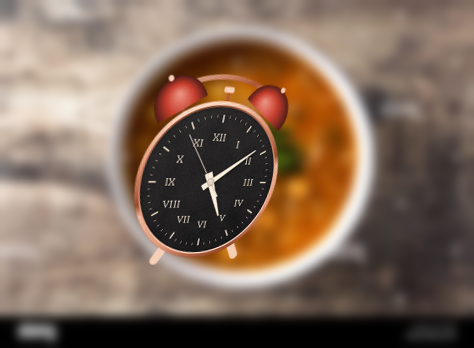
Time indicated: **5:08:54**
